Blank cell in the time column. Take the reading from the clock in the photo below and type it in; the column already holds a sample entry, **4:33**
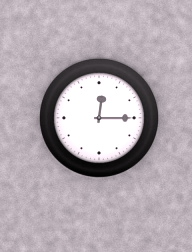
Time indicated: **12:15**
